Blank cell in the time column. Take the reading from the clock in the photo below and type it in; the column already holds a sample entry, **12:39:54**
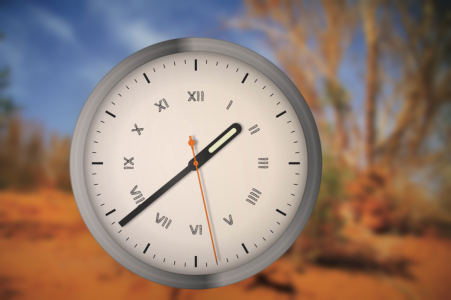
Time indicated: **1:38:28**
